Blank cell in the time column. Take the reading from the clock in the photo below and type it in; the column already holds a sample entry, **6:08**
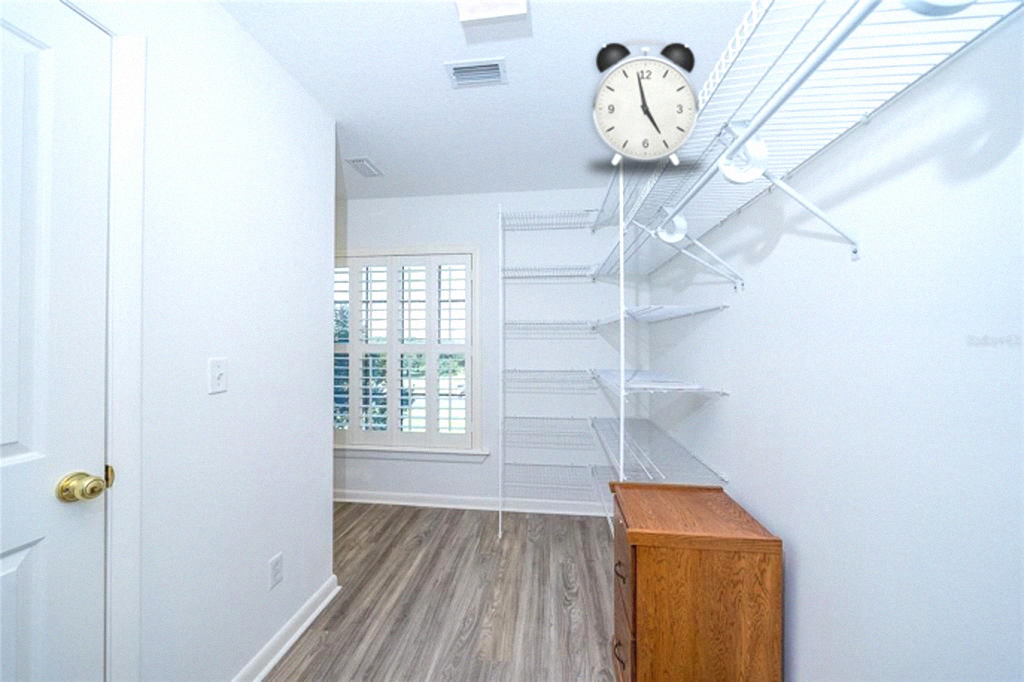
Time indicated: **4:58**
